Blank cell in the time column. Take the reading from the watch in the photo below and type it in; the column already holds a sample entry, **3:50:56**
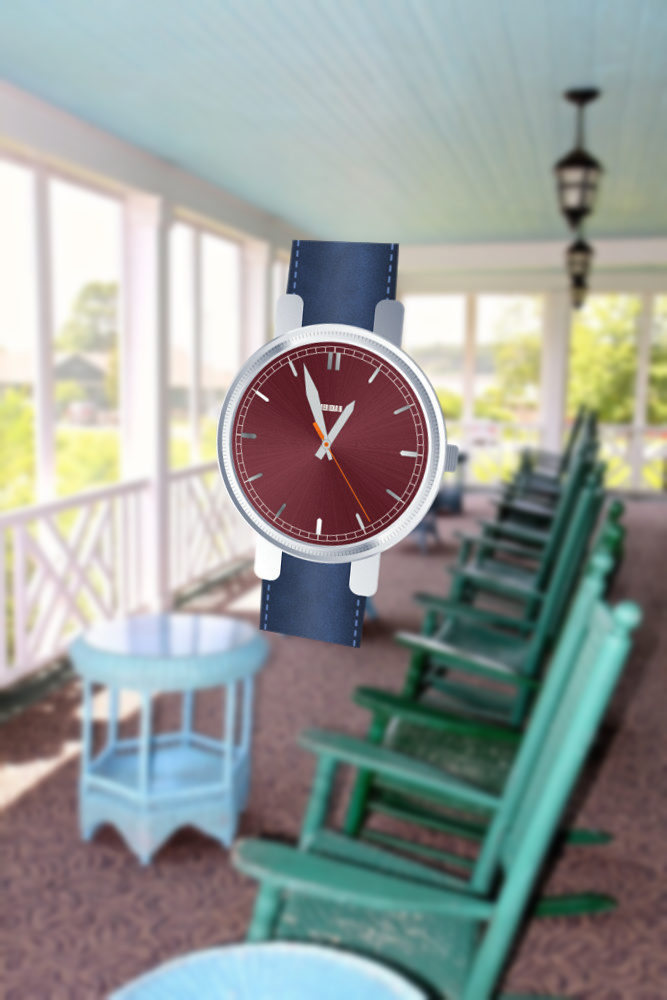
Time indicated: **12:56:24**
